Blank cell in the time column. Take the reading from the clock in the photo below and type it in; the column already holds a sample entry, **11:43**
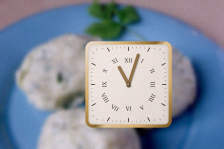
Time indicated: **11:03**
